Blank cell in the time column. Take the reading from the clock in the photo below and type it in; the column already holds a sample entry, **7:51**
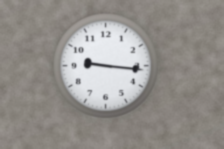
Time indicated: **9:16**
